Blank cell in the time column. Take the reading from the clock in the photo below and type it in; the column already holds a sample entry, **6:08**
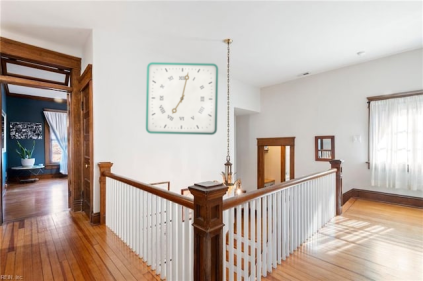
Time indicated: **7:02**
